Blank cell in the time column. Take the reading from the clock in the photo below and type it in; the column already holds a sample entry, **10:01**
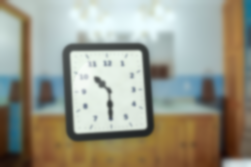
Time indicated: **10:30**
